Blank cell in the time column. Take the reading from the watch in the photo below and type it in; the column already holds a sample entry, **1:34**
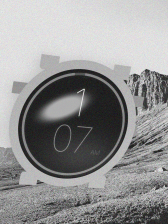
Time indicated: **1:07**
